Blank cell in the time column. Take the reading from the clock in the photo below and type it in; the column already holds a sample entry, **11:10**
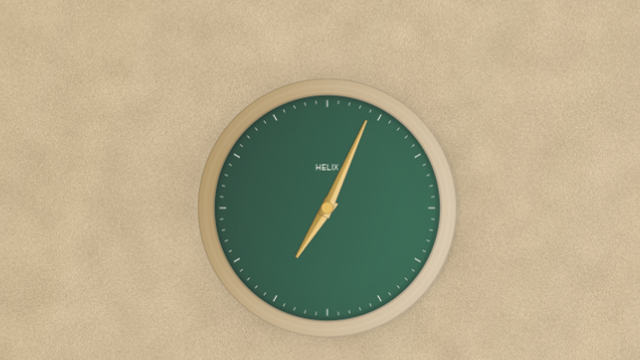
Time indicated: **7:04**
